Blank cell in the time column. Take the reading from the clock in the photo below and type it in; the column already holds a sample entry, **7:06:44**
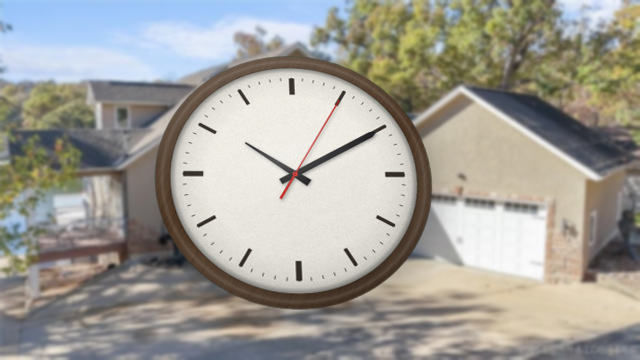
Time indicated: **10:10:05**
